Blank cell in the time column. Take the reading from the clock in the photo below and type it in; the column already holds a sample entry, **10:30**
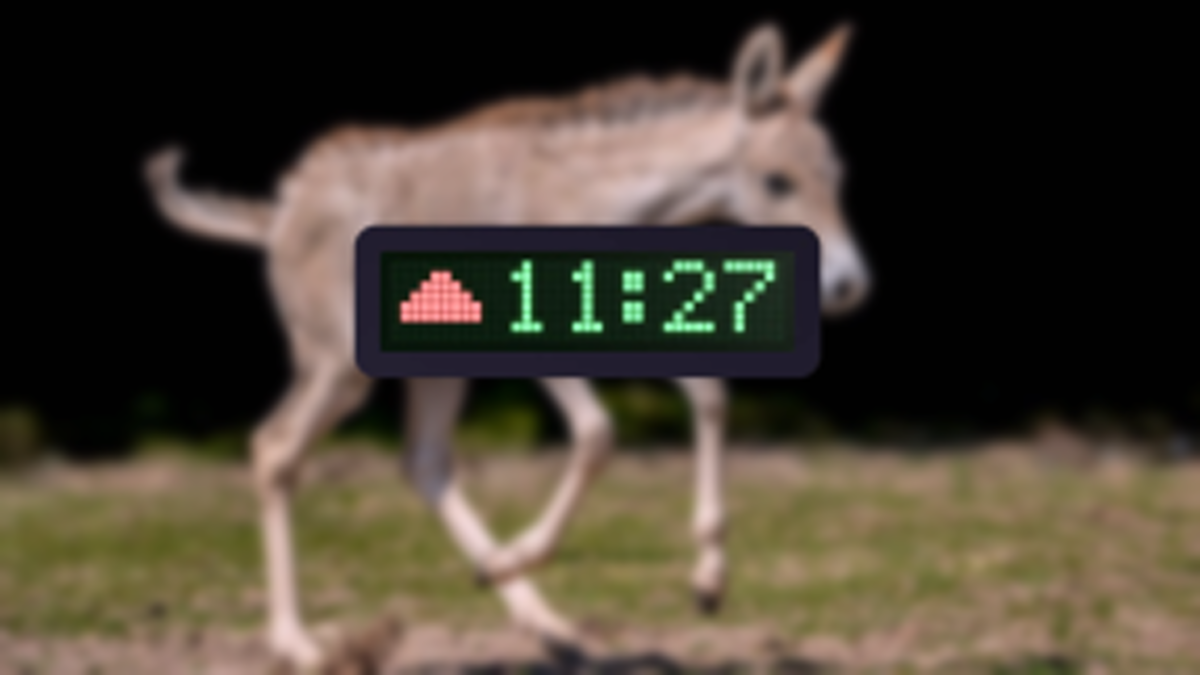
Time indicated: **11:27**
